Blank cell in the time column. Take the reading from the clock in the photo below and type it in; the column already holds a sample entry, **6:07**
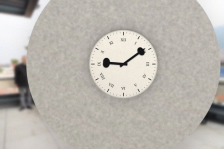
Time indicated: **9:09**
